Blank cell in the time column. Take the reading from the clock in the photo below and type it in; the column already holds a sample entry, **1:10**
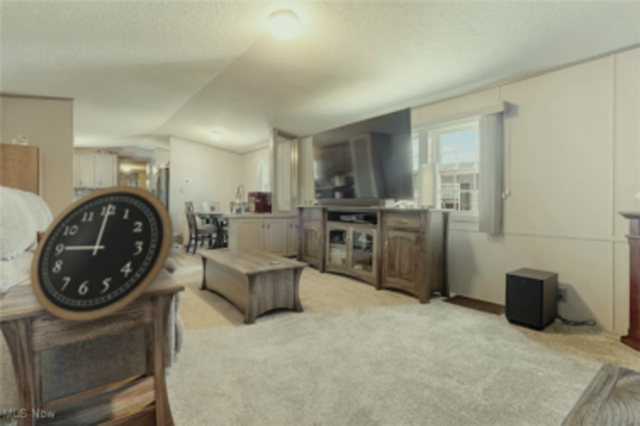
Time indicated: **9:00**
